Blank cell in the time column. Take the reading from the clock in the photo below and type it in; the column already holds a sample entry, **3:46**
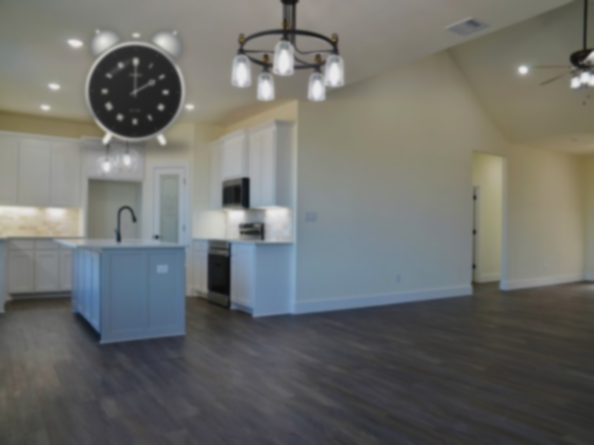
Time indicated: **2:00**
